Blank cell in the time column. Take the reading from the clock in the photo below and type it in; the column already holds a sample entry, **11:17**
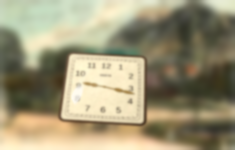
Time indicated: **9:17**
